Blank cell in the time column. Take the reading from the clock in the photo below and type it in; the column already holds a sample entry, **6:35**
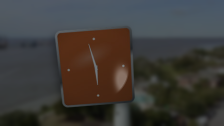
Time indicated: **5:58**
